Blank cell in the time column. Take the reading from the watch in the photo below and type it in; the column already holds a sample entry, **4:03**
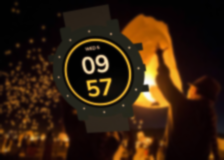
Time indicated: **9:57**
